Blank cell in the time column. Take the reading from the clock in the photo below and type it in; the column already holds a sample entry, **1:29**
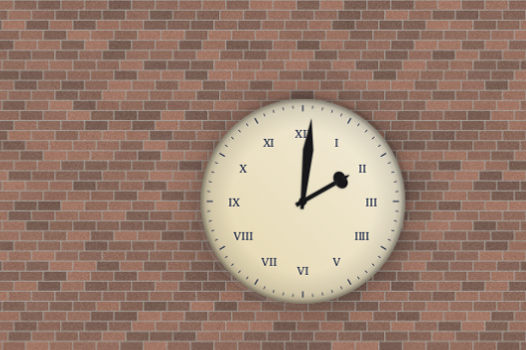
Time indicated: **2:01**
